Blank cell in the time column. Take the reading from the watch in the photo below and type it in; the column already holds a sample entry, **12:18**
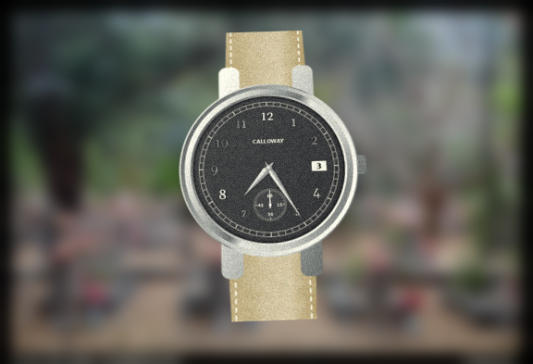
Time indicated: **7:25**
